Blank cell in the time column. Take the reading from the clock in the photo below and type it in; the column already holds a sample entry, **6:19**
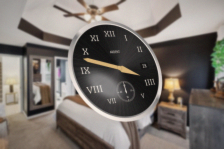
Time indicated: **3:48**
